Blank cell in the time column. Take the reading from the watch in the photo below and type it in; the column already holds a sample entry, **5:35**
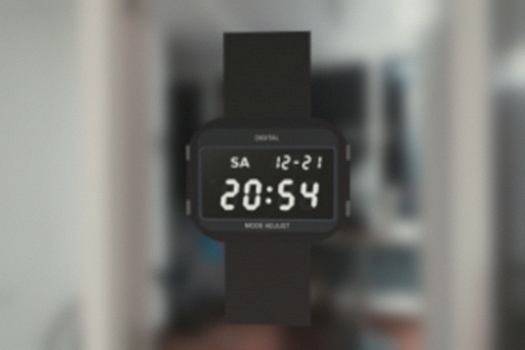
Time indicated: **20:54**
